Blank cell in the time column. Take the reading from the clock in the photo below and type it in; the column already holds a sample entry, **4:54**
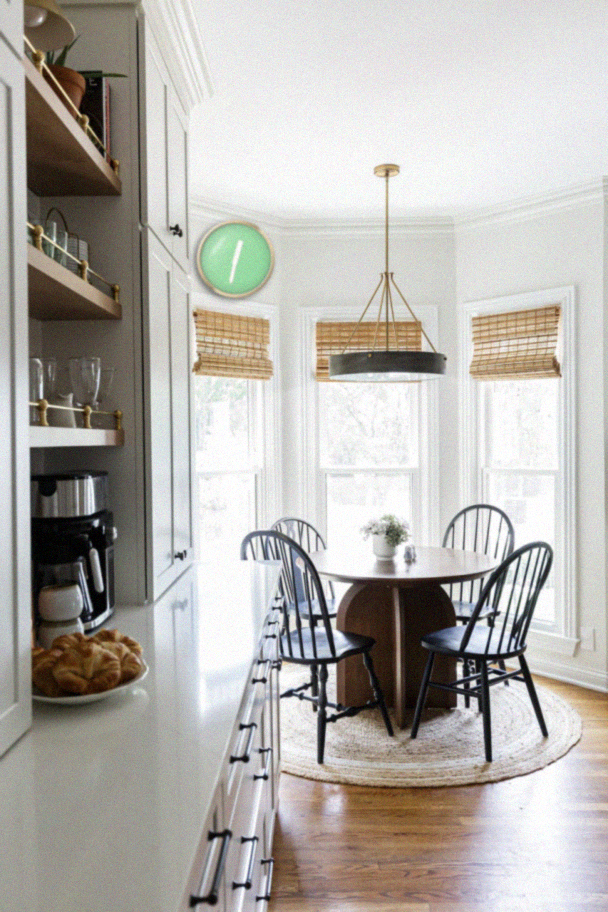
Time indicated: **12:32**
